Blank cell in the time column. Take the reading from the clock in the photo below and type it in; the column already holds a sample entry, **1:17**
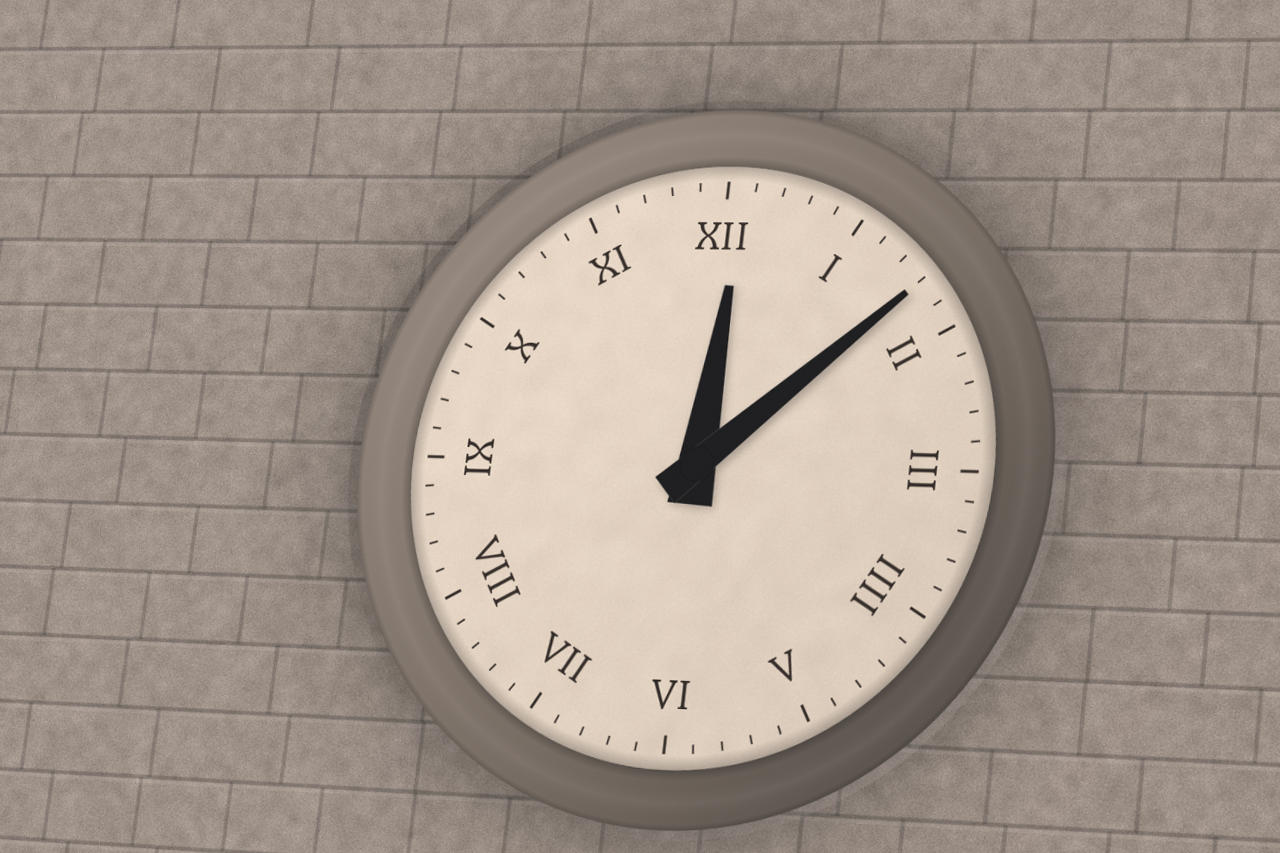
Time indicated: **12:08**
